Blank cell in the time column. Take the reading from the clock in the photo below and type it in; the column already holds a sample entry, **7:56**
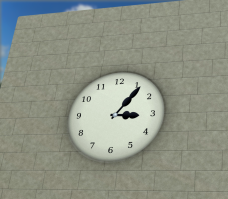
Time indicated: **3:06**
